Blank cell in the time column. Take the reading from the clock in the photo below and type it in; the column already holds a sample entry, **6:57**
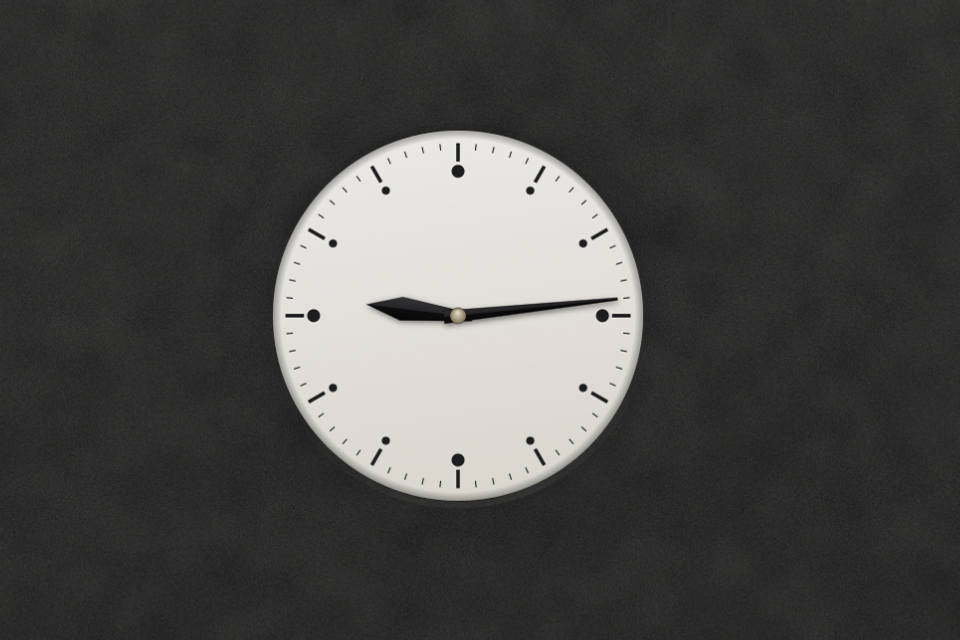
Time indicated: **9:14**
